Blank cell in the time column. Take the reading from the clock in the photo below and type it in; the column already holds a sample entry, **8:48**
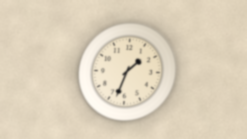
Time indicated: **1:33**
